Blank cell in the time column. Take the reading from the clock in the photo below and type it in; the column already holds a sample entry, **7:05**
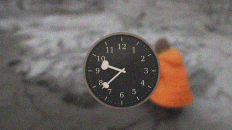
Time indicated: **9:38**
